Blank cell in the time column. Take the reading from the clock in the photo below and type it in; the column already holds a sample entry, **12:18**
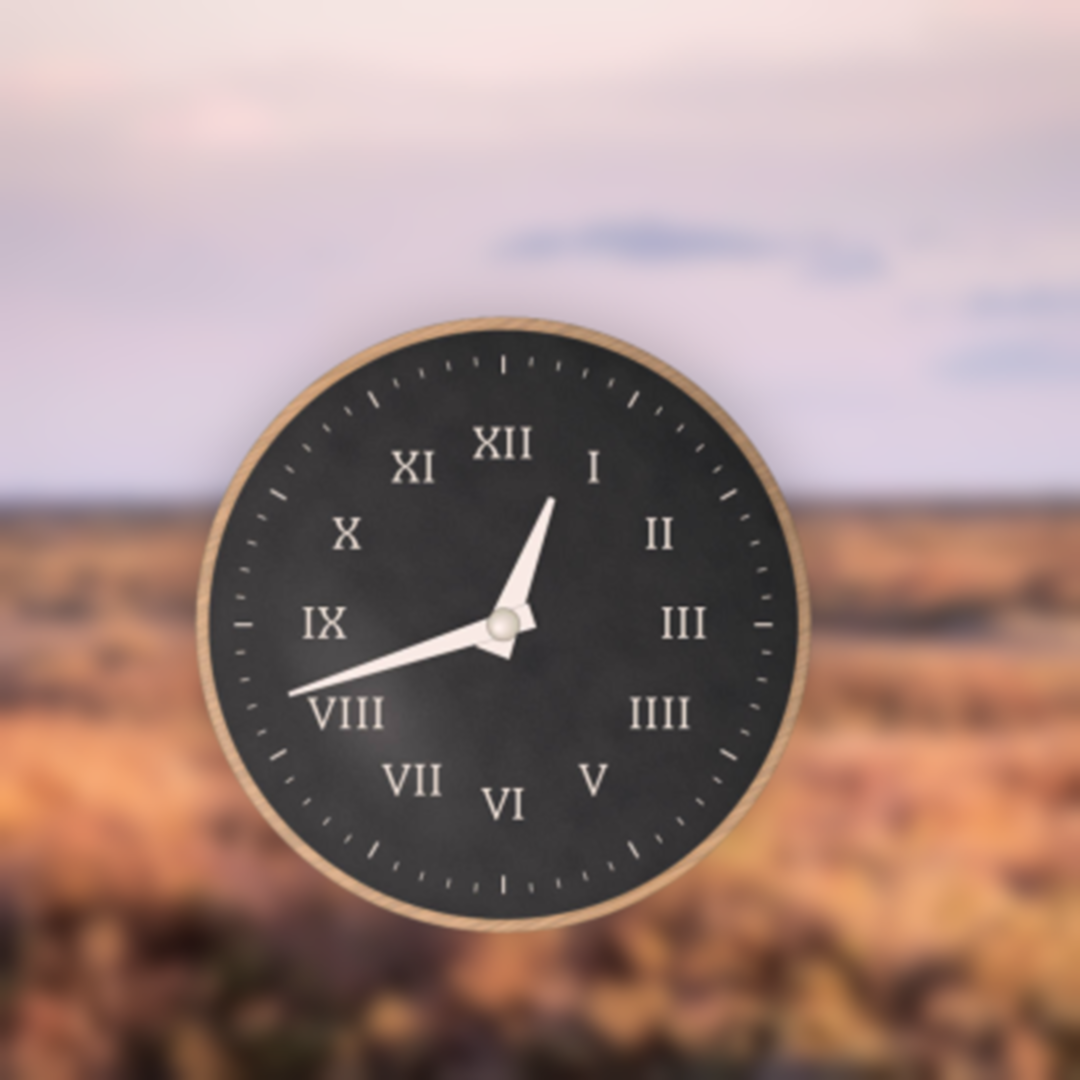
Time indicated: **12:42**
